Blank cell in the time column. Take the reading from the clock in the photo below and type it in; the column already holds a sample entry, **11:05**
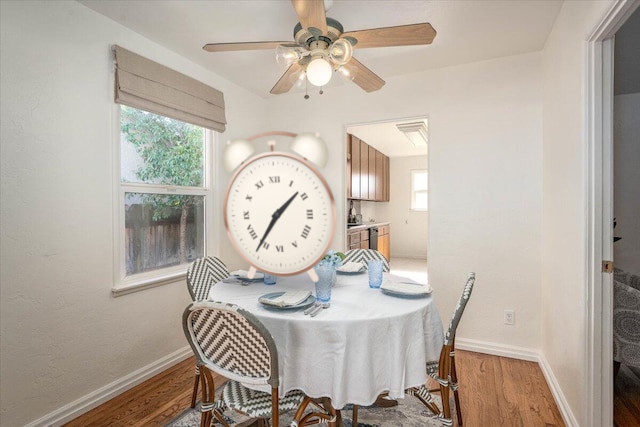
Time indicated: **1:36**
